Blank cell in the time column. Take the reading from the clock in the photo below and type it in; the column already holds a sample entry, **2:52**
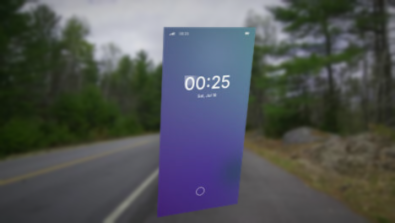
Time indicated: **0:25**
